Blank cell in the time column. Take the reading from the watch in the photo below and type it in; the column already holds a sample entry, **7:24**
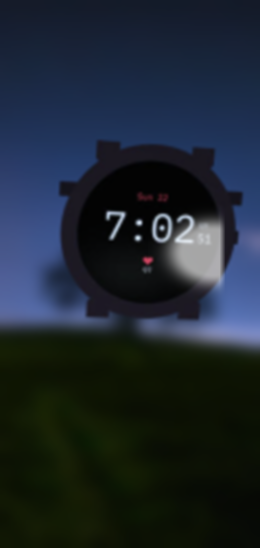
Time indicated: **7:02**
